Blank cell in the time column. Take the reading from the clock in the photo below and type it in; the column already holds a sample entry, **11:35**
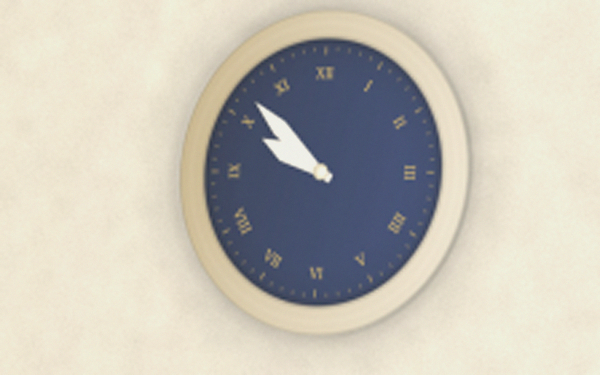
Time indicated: **9:52**
